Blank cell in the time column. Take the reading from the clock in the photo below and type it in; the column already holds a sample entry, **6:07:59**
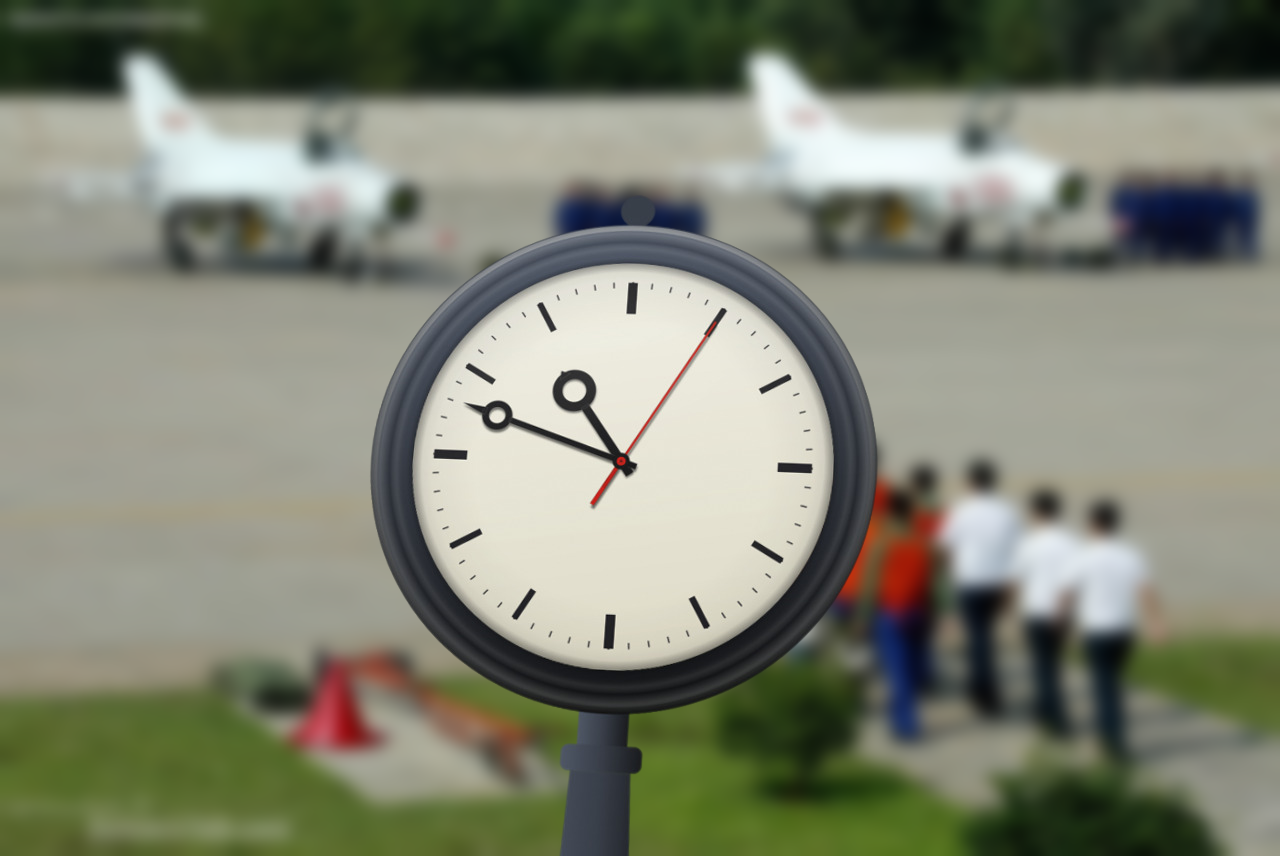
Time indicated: **10:48:05**
